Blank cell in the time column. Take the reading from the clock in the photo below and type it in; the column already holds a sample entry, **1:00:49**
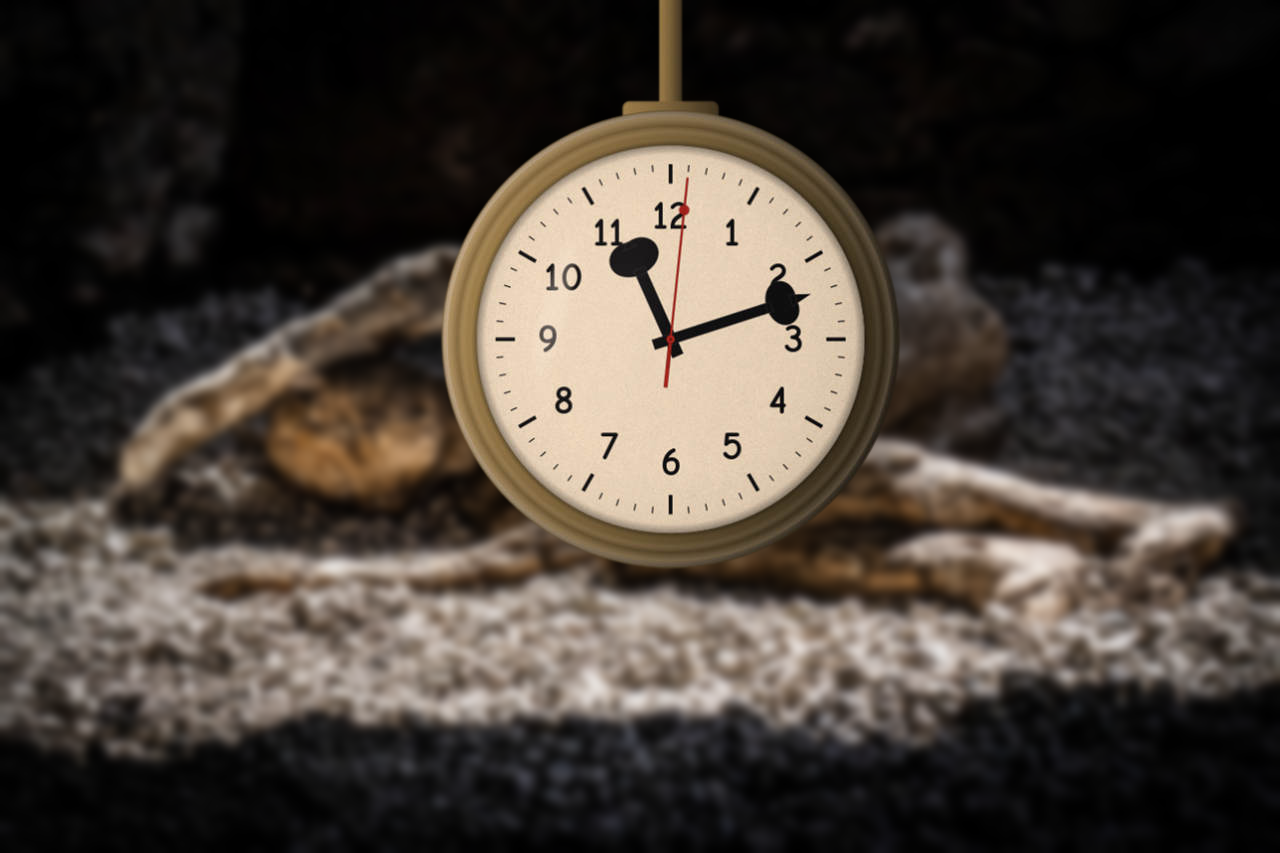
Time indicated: **11:12:01**
